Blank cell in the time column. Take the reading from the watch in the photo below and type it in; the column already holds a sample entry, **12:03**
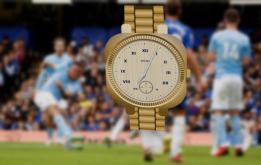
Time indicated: **7:04**
